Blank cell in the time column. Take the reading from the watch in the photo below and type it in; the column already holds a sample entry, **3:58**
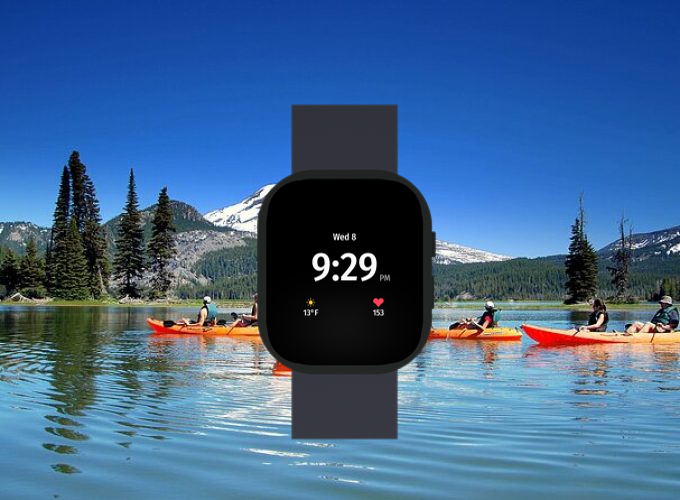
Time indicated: **9:29**
